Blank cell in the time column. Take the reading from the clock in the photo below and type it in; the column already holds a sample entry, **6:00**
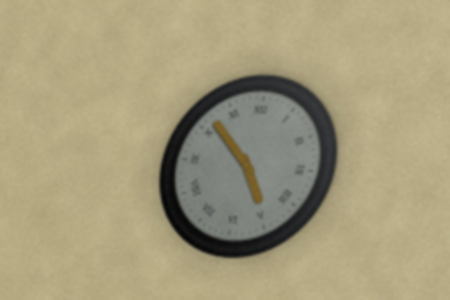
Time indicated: **4:52**
